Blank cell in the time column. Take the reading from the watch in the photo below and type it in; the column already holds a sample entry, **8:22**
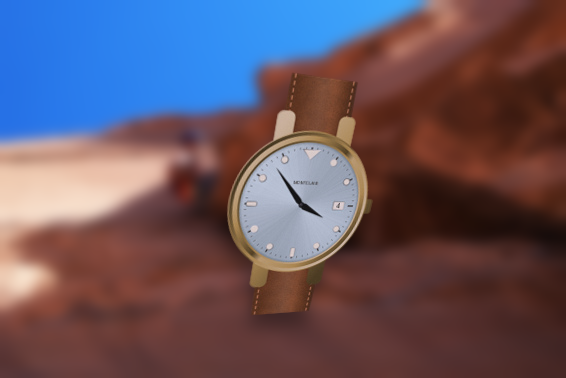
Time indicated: **3:53**
